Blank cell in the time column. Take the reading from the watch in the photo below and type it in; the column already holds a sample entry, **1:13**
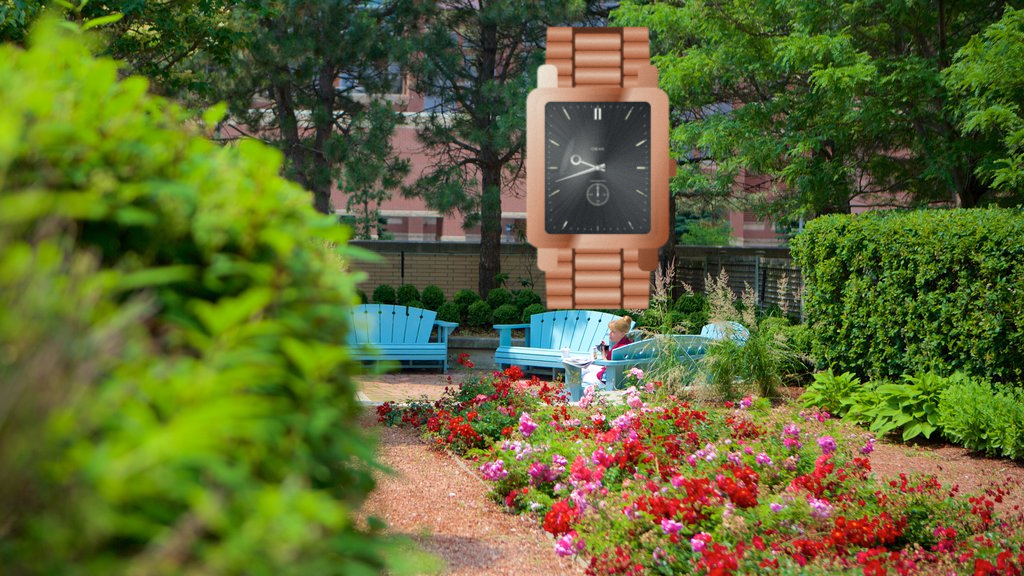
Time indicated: **9:42**
